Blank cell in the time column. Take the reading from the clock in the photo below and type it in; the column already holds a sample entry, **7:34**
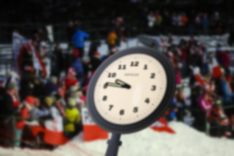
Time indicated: **9:46**
